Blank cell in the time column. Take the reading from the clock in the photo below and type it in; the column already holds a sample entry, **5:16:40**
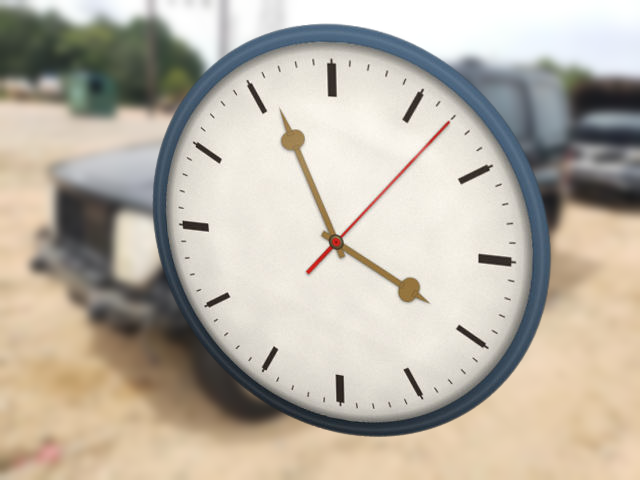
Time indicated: **3:56:07**
